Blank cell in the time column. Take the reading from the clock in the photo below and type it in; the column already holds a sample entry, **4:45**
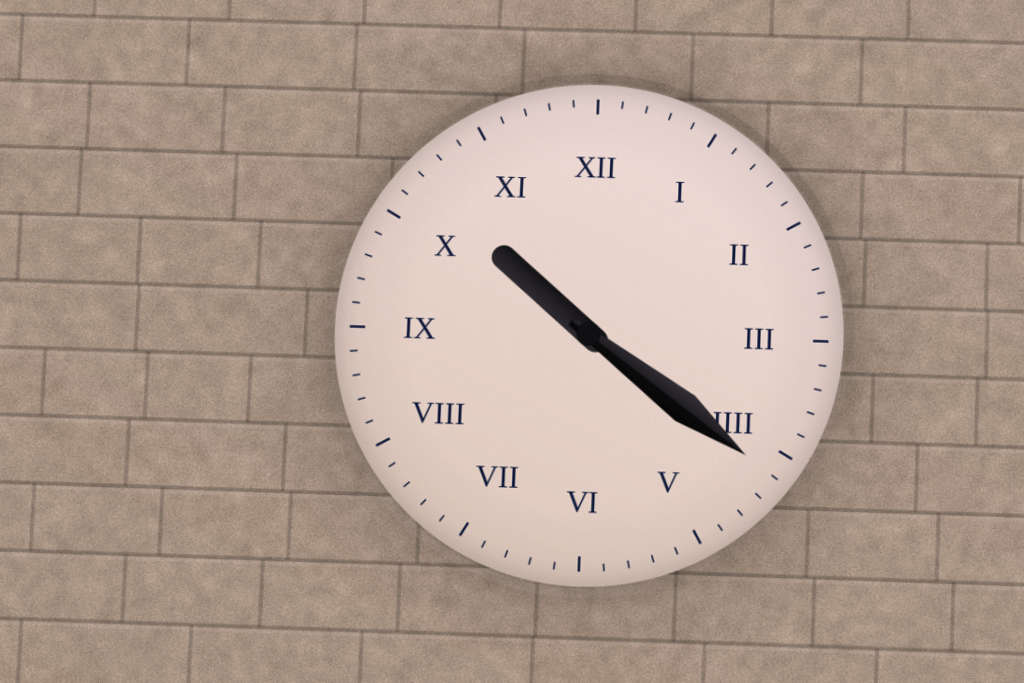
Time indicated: **10:21**
